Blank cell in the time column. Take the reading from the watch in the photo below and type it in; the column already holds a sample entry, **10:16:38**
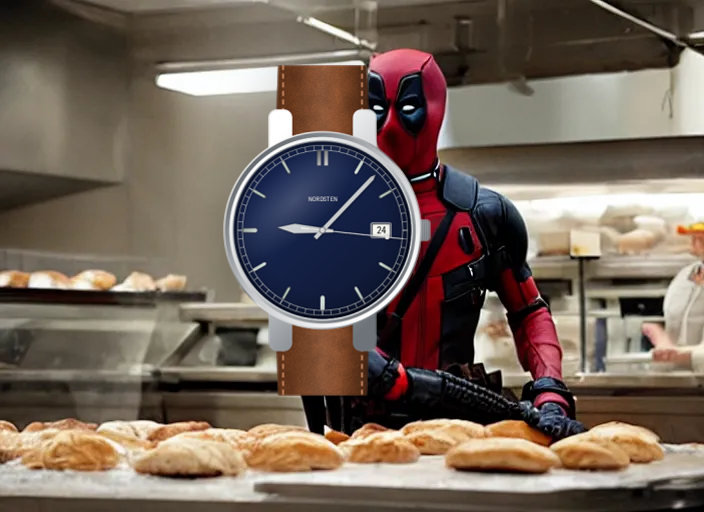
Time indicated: **9:07:16**
